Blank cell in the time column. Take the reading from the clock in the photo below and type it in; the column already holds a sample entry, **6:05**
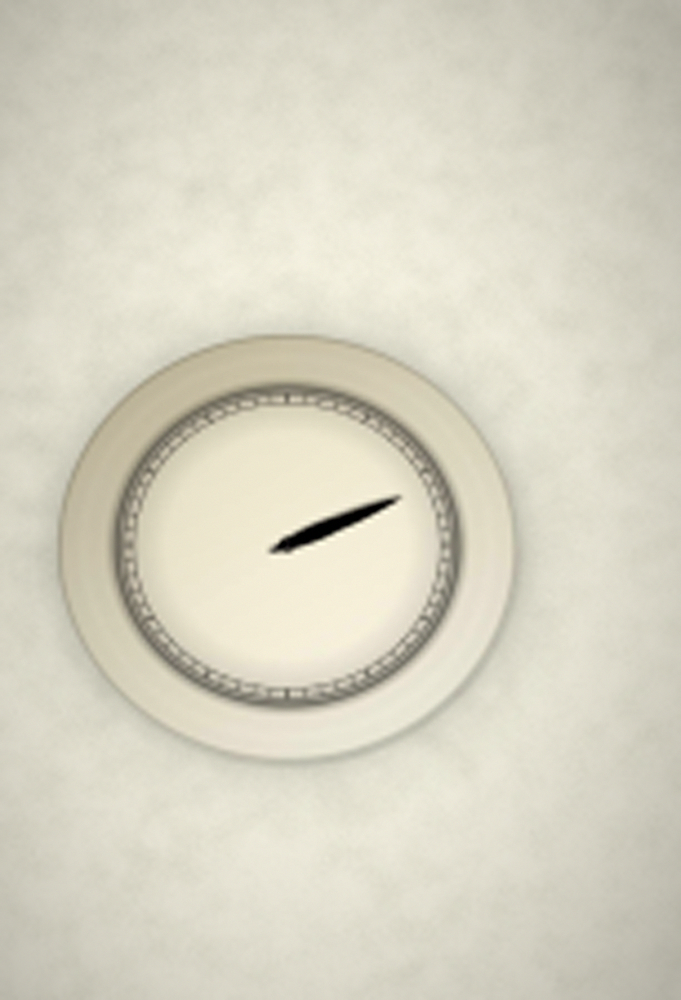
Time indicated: **2:11**
